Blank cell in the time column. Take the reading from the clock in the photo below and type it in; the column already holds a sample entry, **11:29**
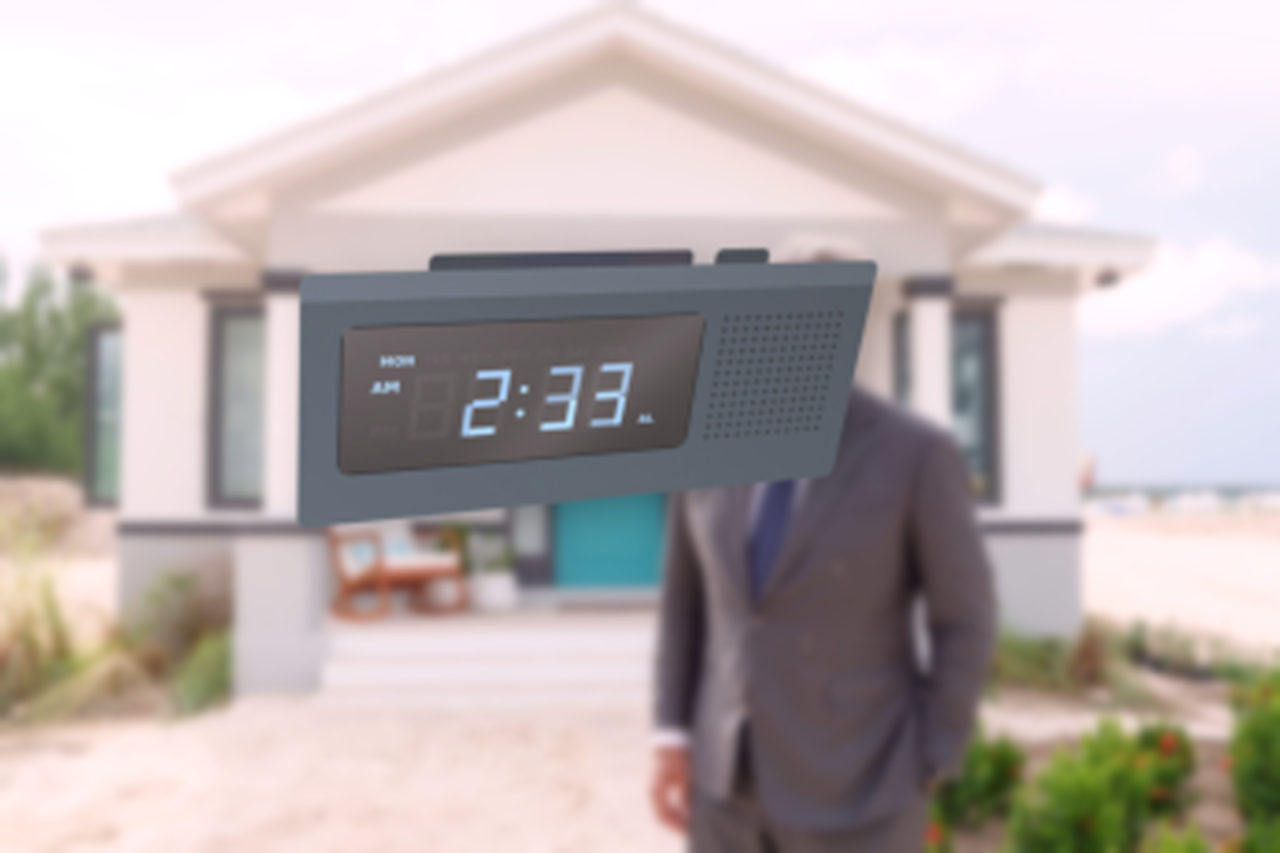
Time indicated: **2:33**
